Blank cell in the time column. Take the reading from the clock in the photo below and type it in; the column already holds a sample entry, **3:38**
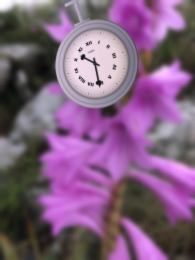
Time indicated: **10:31**
